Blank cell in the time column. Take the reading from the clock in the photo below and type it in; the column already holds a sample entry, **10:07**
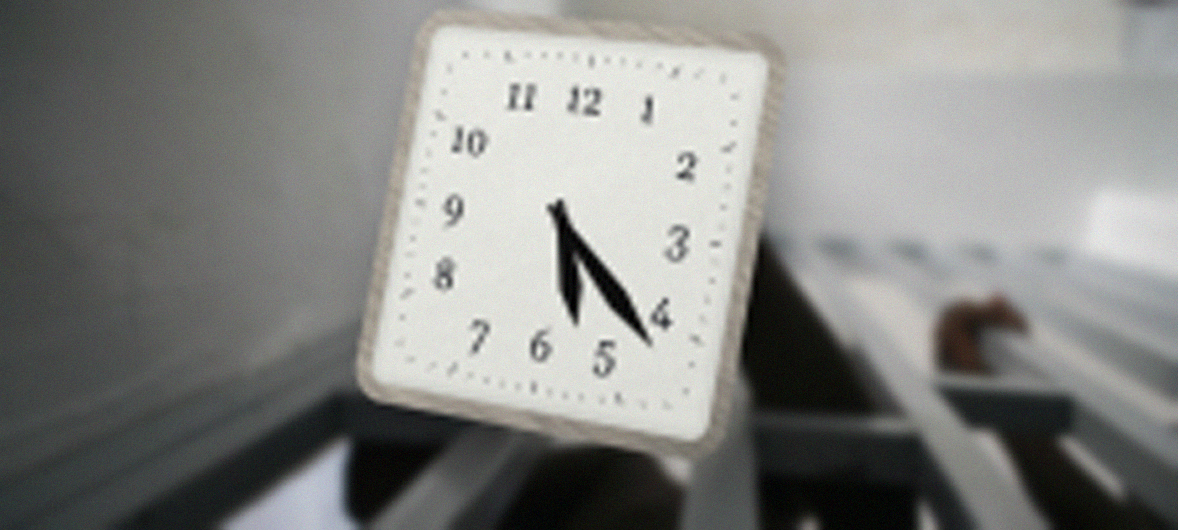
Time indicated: **5:22**
